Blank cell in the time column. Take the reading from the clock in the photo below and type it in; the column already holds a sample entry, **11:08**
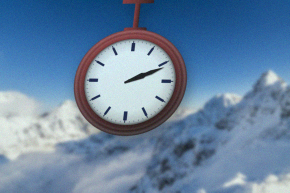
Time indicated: **2:11**
